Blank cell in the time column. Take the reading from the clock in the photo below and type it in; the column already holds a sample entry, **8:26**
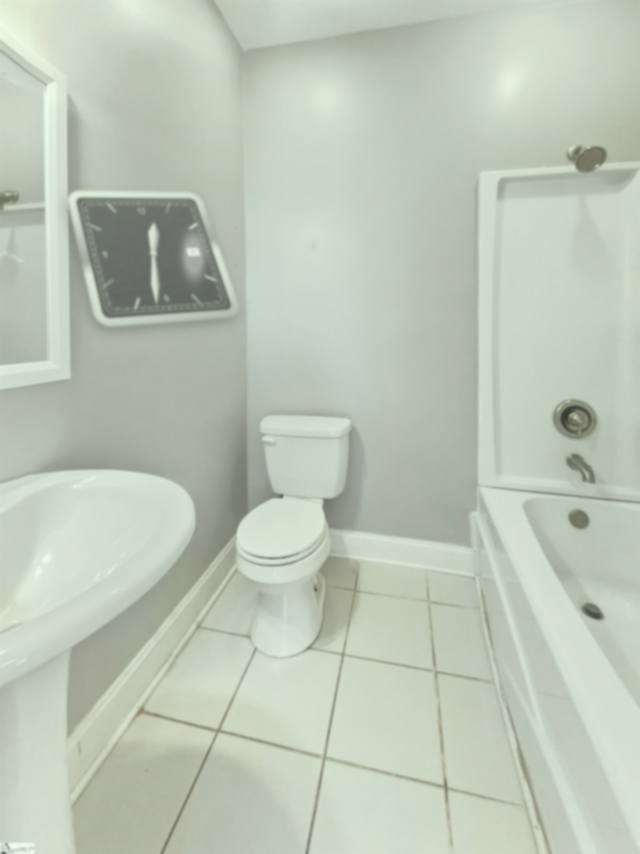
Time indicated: **12:32**
